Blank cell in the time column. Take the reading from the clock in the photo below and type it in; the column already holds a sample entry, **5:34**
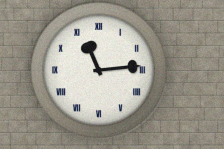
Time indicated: **11:14**
